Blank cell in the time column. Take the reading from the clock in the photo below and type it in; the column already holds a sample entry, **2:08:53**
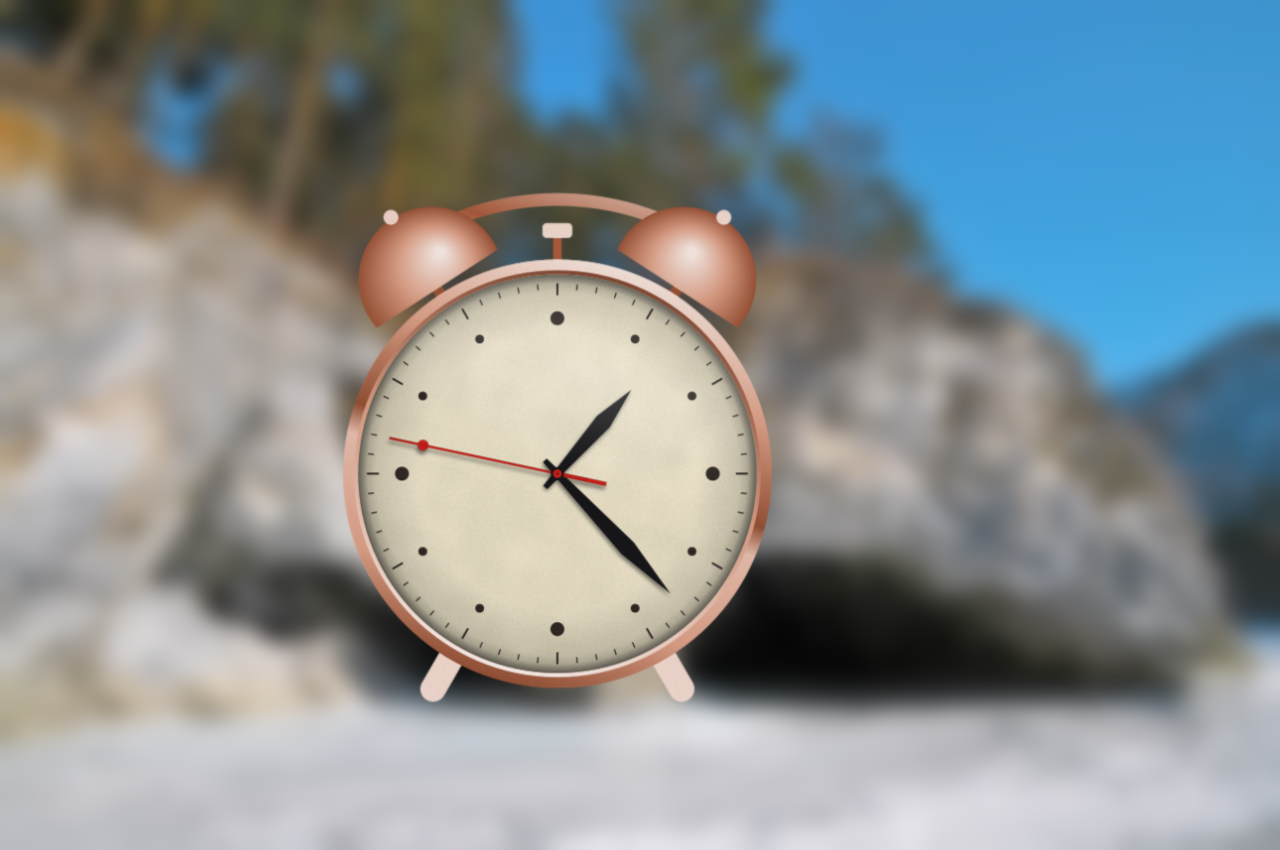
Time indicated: **1:22:47**
